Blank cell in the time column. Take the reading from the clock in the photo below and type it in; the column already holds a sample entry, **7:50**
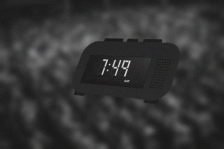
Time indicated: **7:49**
